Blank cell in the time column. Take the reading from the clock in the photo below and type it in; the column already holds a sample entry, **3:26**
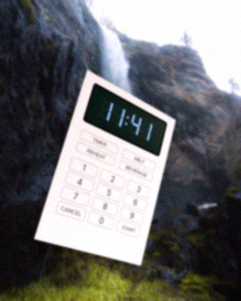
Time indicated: **11:41**
